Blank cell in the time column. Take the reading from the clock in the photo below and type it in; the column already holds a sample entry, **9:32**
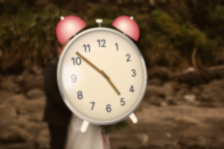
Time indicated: **4:52**
